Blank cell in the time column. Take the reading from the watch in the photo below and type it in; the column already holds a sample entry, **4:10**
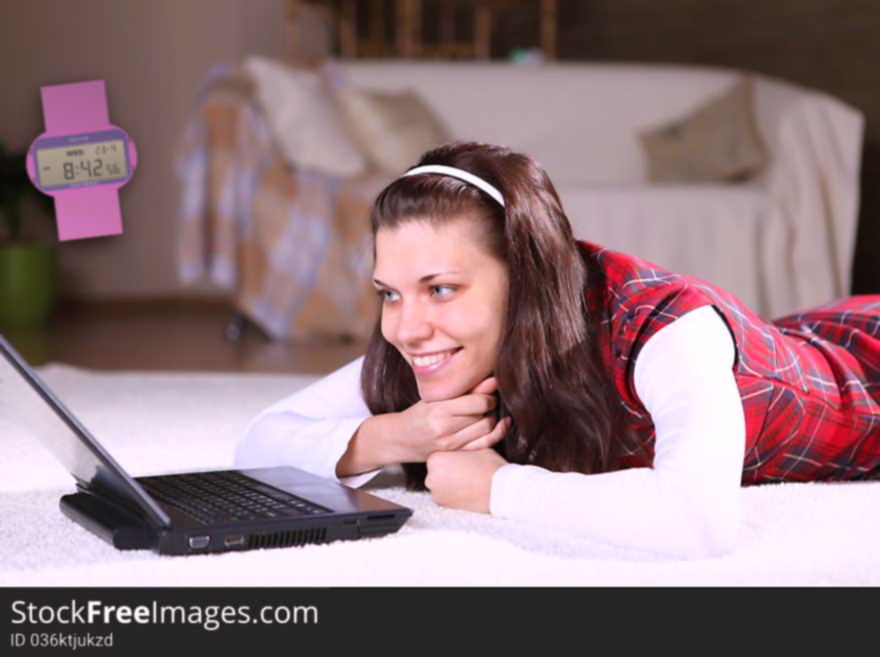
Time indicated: **8:42**
